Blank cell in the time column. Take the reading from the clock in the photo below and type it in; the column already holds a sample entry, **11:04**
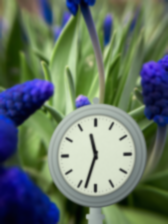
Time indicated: **11:33**
